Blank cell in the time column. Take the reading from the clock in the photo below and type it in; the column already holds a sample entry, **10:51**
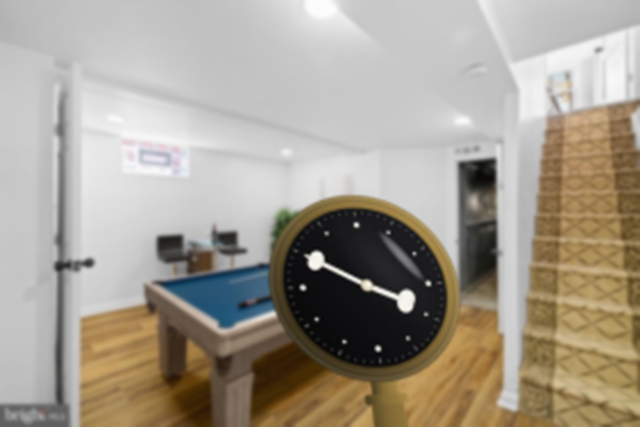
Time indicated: **3:50**
